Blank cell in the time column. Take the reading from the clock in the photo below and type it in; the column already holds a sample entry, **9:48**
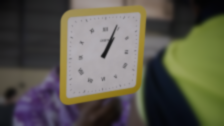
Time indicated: **1:04**
